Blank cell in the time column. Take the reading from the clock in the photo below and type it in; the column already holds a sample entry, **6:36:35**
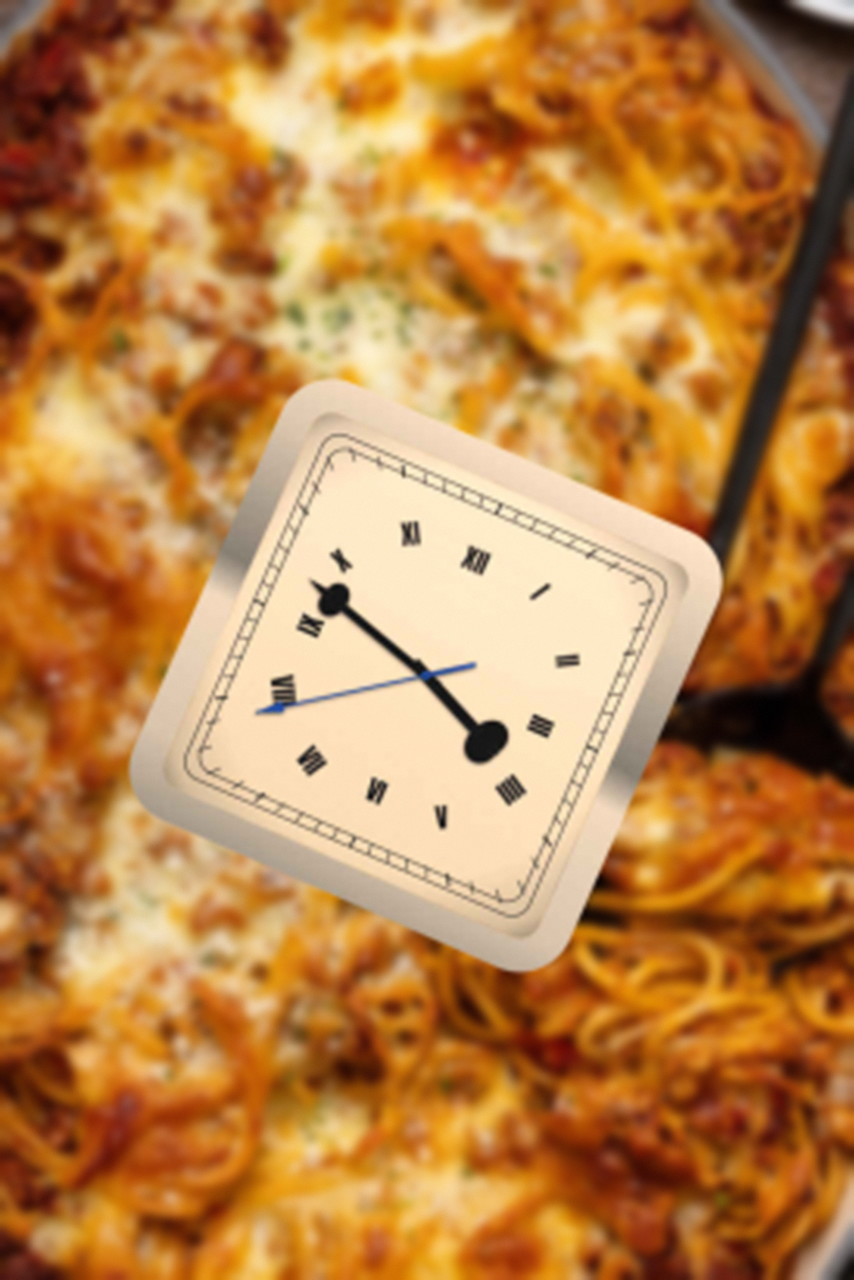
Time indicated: **3:47:39**
